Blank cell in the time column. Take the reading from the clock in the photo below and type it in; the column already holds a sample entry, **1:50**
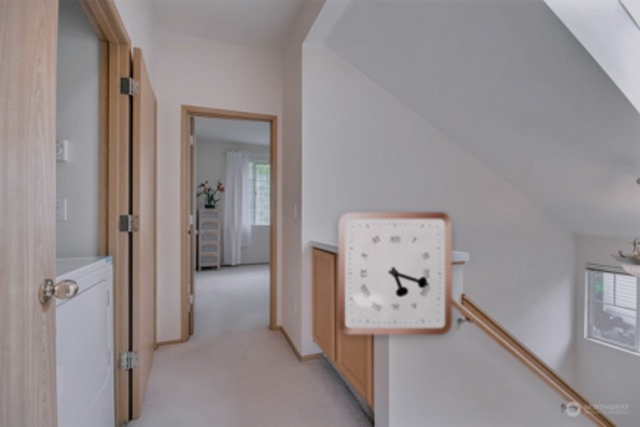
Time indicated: **5:18**
